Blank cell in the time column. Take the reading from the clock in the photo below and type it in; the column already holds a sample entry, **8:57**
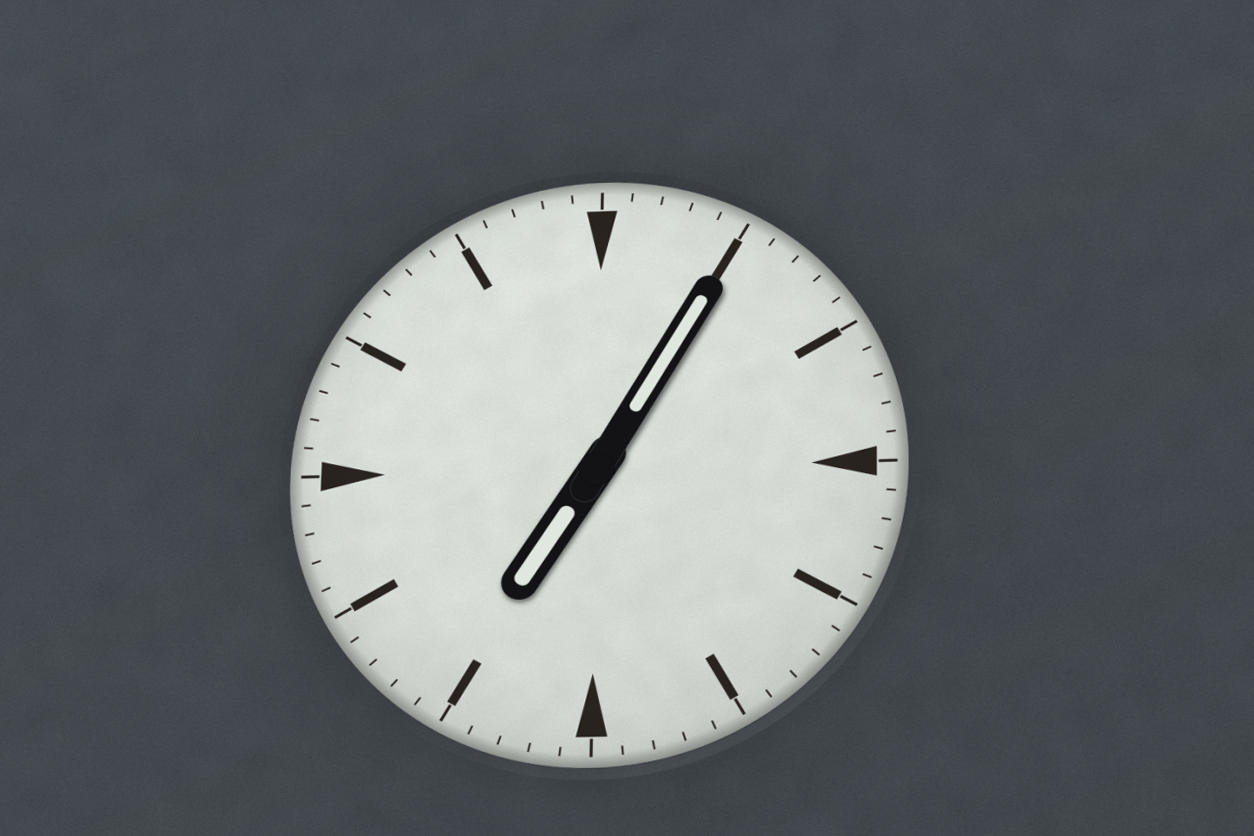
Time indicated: **7:05**
